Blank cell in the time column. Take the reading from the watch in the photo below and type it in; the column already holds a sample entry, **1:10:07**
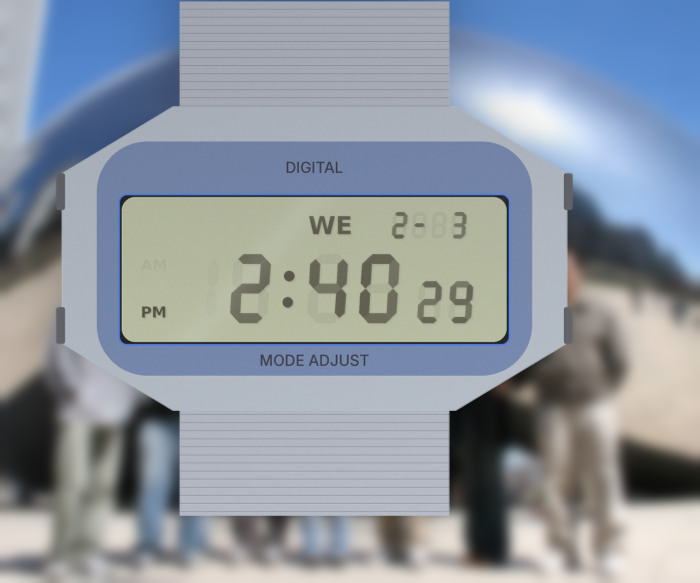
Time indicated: **2:40:29**
